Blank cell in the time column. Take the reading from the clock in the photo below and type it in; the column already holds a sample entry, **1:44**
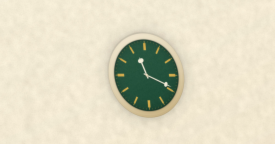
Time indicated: **11:19**
